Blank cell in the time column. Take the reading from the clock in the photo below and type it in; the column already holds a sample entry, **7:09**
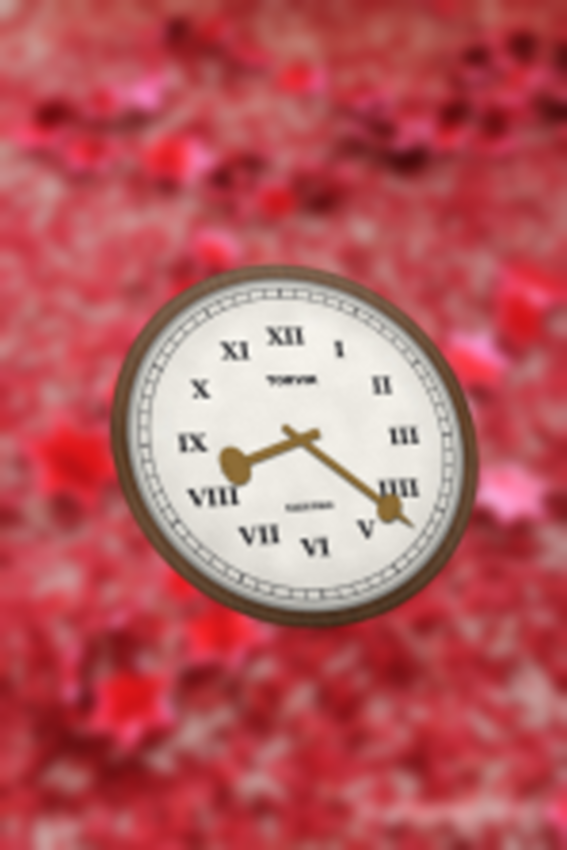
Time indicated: **8:22**
